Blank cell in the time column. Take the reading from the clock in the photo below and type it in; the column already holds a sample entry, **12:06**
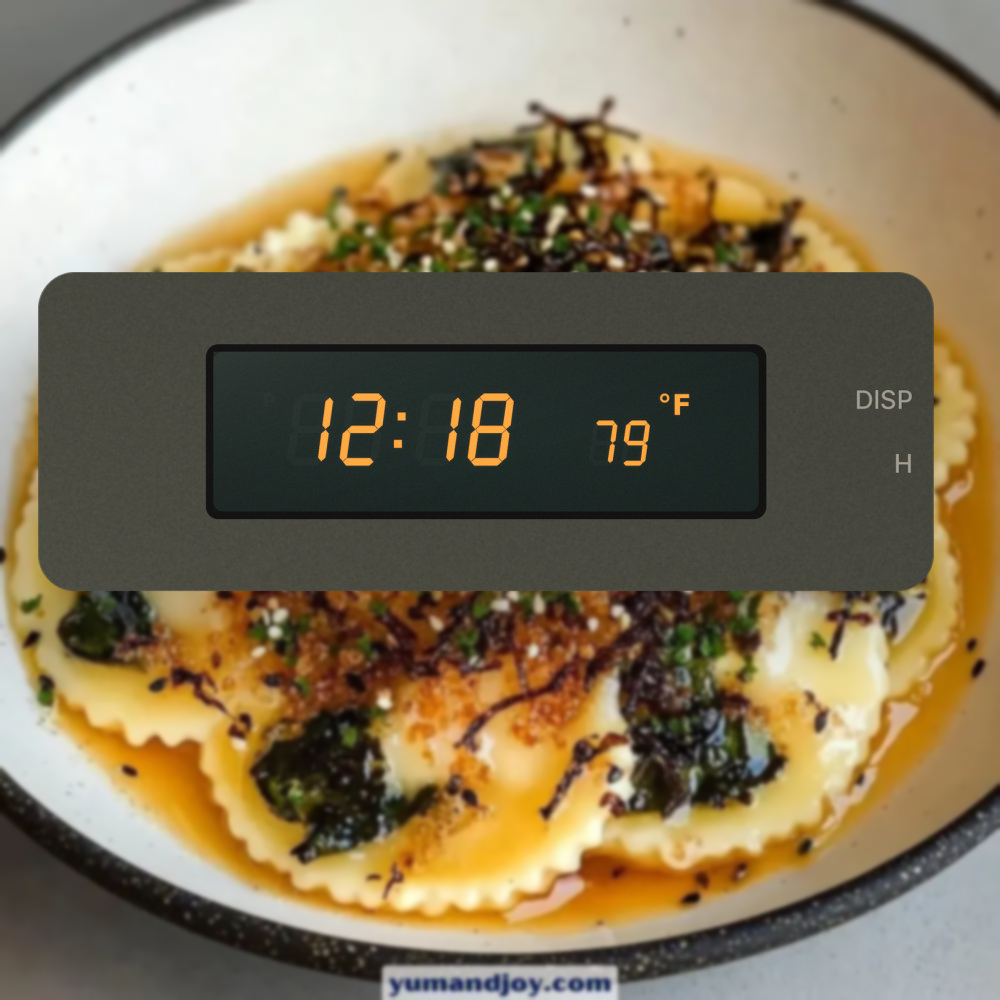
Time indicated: **12:18**
